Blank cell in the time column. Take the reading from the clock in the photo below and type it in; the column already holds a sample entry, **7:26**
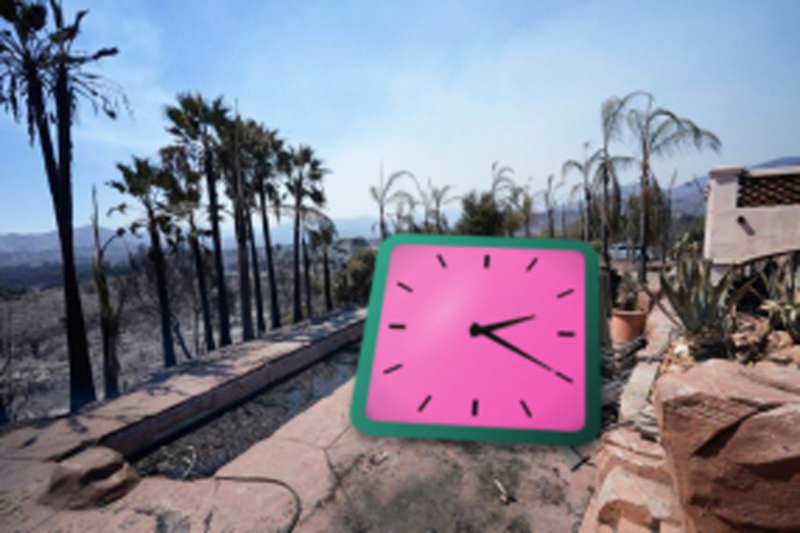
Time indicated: **2:20**
